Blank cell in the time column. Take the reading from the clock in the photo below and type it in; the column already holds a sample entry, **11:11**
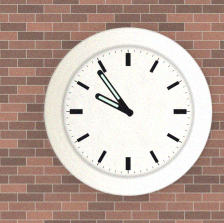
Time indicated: **9:54**
